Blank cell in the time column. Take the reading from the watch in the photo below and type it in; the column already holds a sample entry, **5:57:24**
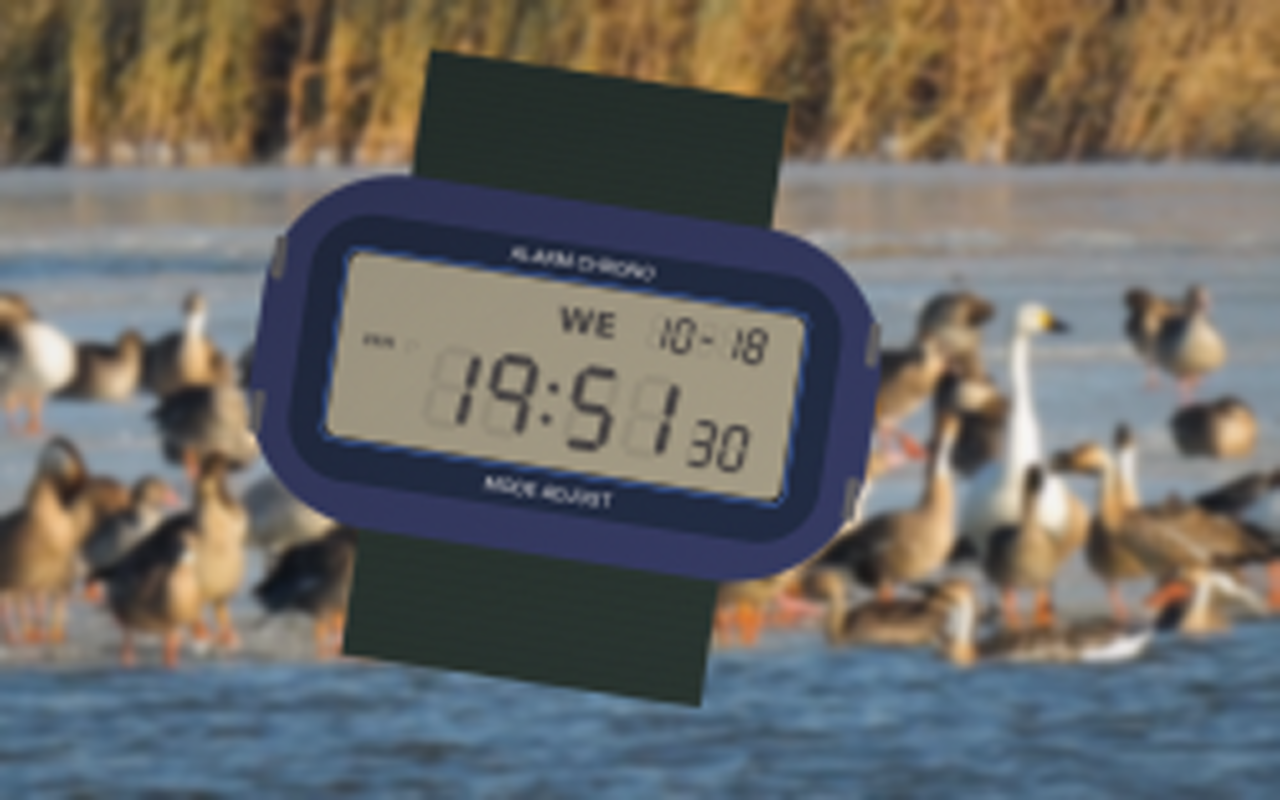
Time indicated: **19:51:30**
